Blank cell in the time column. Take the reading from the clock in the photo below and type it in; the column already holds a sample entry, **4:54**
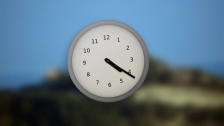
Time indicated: **4:21**
